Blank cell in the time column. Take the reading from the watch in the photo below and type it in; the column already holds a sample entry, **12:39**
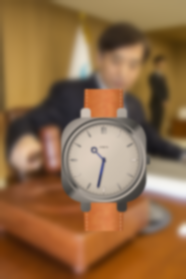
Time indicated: **10:32**
